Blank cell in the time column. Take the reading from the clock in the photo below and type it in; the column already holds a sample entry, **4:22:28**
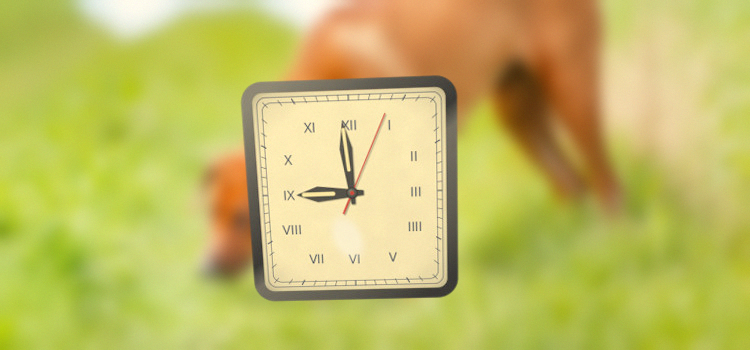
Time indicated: **8:59:04**
